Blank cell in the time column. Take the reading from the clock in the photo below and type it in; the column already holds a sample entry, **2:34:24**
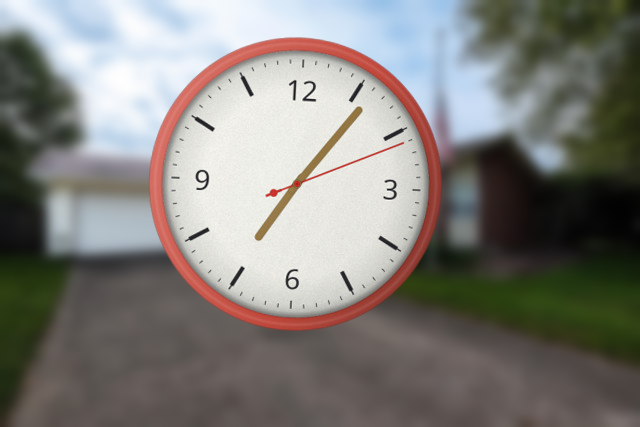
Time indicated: **7:06:11**
